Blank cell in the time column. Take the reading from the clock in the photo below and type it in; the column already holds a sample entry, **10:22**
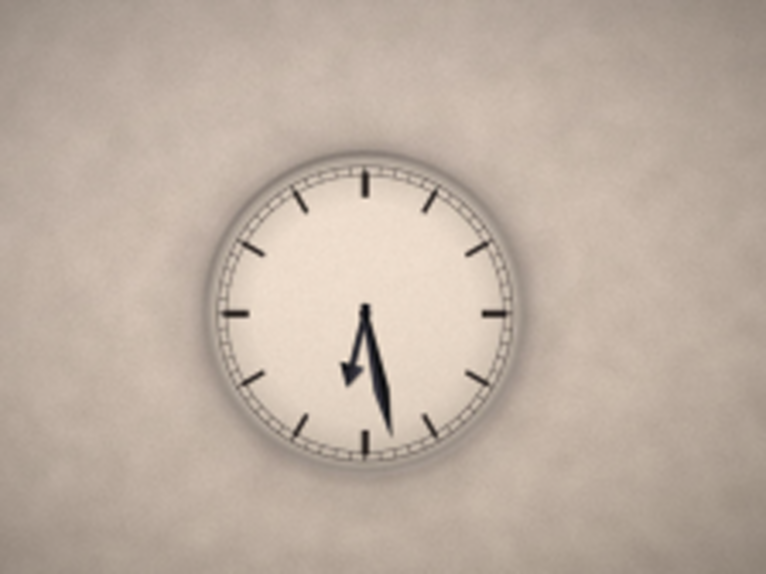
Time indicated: **6:28**
